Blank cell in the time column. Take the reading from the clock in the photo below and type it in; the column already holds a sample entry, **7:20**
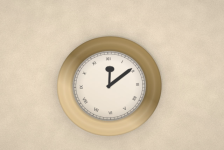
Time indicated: **12:09**
